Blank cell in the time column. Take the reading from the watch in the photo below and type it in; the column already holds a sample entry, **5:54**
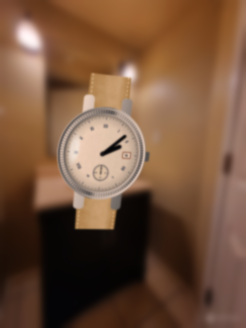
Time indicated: **2:08**
